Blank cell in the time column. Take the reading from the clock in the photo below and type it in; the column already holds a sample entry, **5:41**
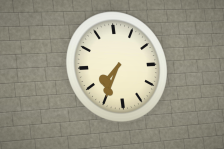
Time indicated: **7:35**
